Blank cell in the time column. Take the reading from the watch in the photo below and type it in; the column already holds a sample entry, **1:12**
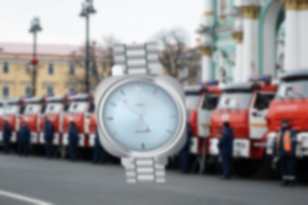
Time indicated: **4:53**
